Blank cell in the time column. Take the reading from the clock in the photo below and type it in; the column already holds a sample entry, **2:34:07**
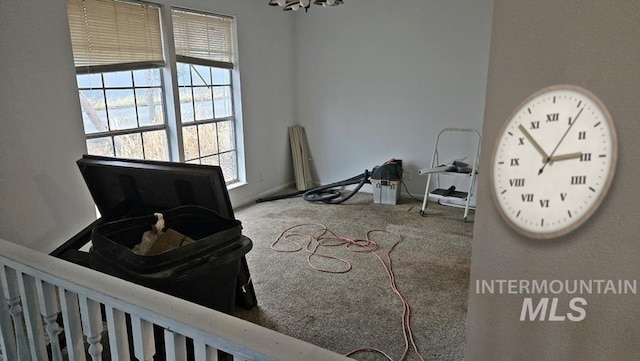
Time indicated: **2:52:06**
